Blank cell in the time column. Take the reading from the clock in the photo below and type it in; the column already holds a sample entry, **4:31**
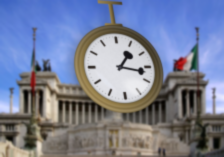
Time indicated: **1:17**
